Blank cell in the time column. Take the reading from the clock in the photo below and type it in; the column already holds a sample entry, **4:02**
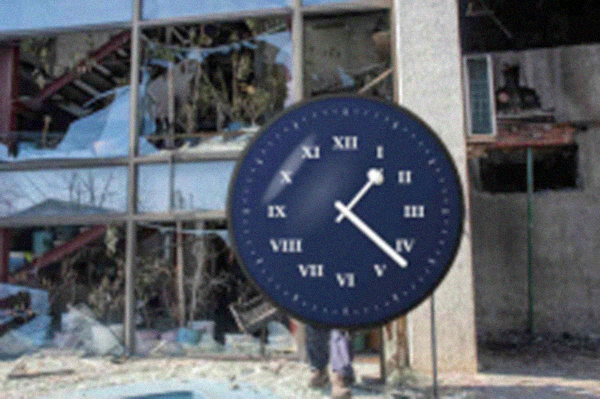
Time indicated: **1:22**
